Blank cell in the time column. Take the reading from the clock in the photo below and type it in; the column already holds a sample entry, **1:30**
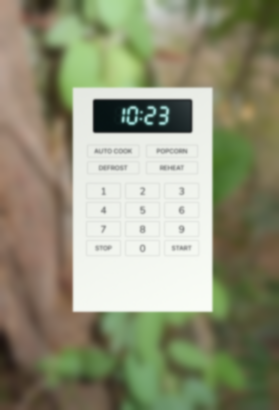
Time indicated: **10:23**
